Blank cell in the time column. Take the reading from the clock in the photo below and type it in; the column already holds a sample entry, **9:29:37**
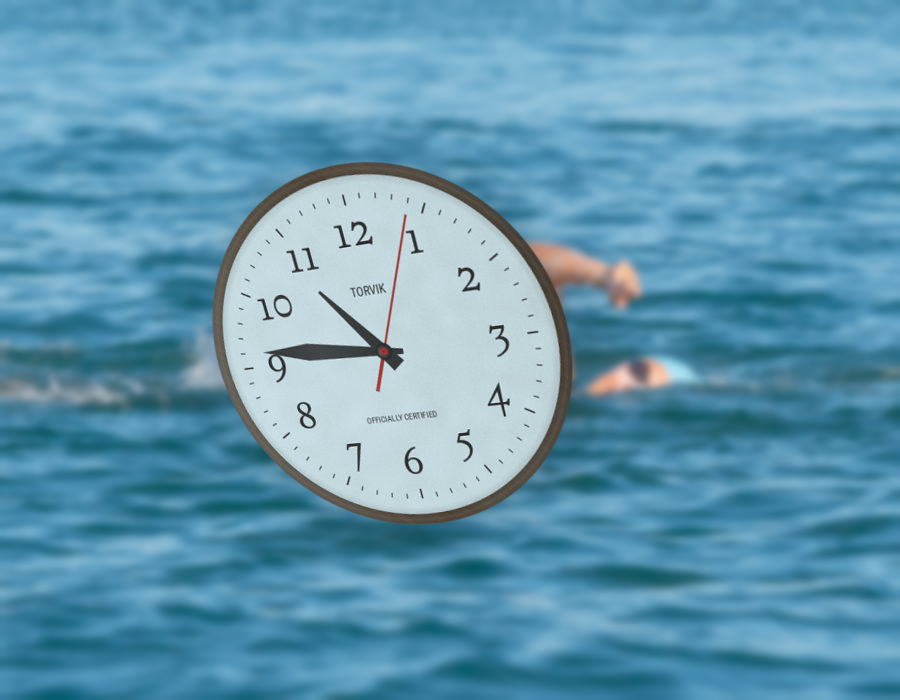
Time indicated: **10:46:04**
